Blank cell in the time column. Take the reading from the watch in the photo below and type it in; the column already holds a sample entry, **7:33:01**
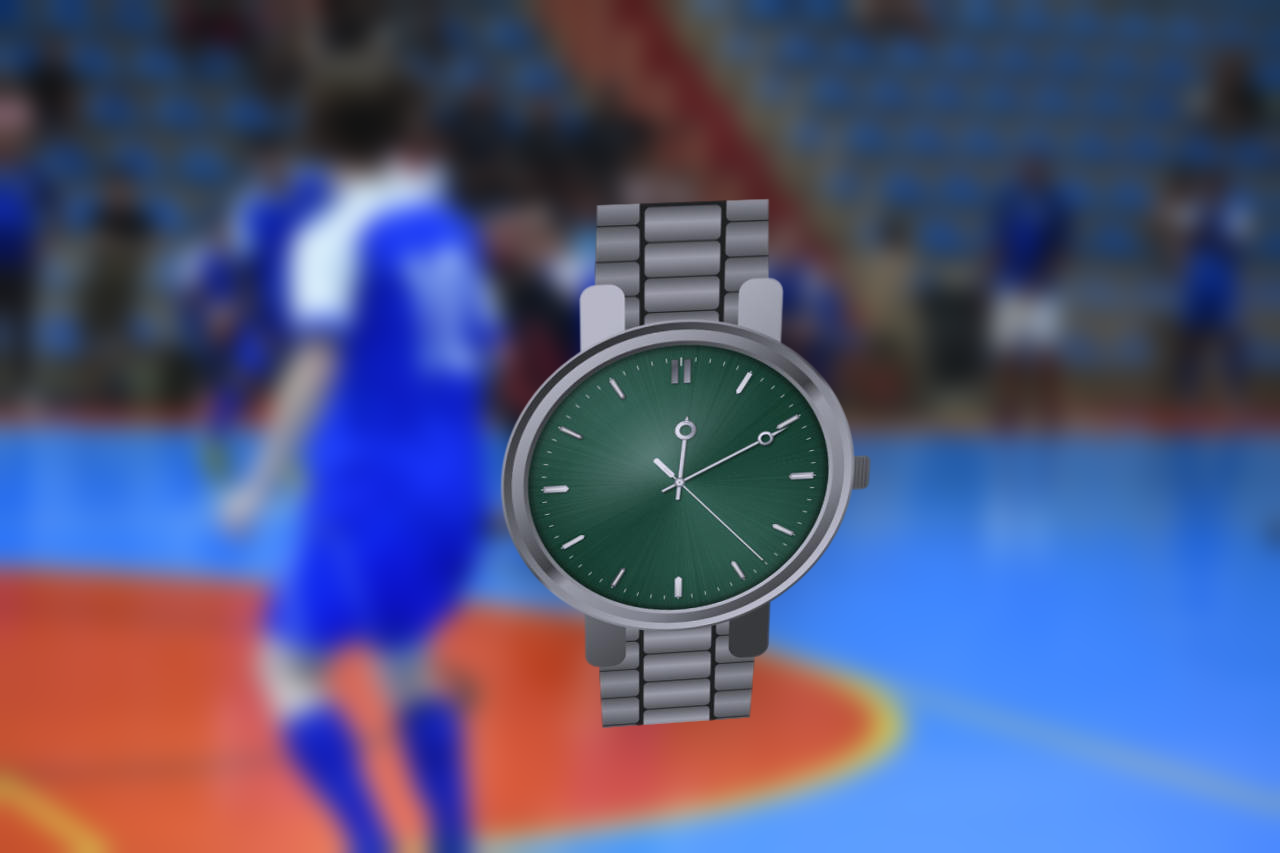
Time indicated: **12:10:23**
